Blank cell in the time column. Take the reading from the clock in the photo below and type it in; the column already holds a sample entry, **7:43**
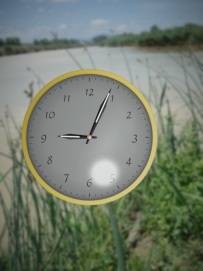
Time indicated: **9:04**
